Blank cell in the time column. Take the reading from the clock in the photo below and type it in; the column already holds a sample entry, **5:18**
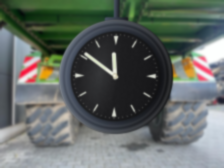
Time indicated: **11:51**
